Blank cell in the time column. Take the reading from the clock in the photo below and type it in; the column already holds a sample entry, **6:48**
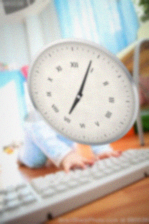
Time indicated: **7:04**
